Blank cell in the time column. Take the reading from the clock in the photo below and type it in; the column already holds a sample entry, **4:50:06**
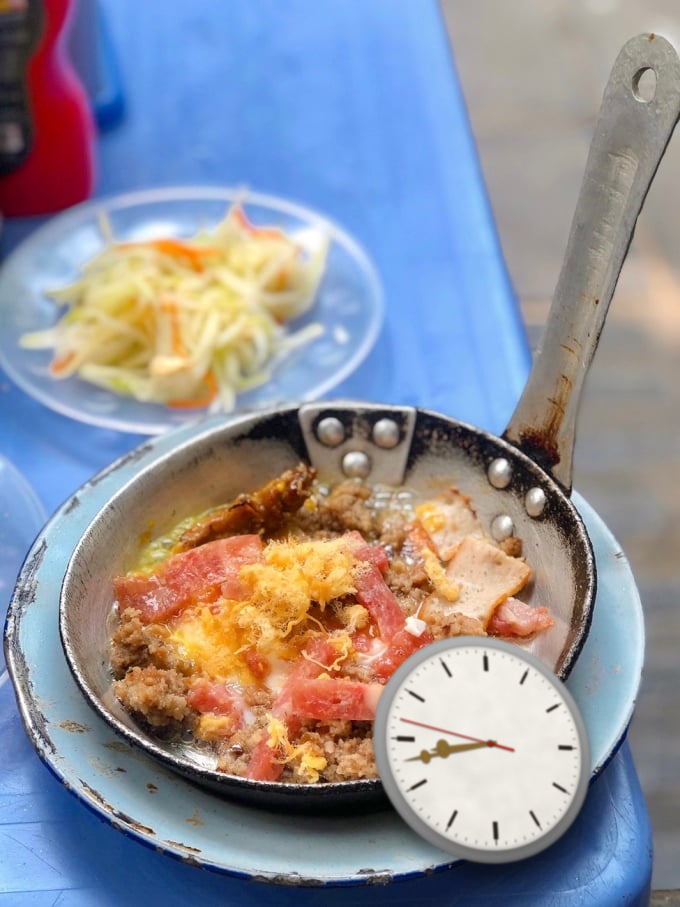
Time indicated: **8:42:47**
